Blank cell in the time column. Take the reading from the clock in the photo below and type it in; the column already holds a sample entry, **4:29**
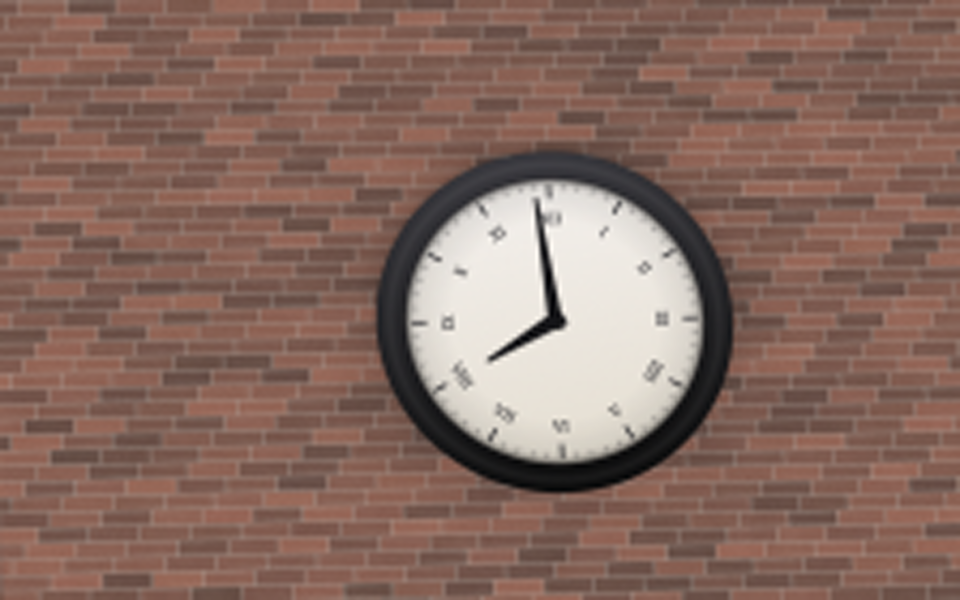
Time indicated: **7:59**
